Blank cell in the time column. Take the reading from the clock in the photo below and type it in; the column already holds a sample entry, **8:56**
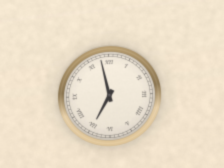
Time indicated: **6:58**
